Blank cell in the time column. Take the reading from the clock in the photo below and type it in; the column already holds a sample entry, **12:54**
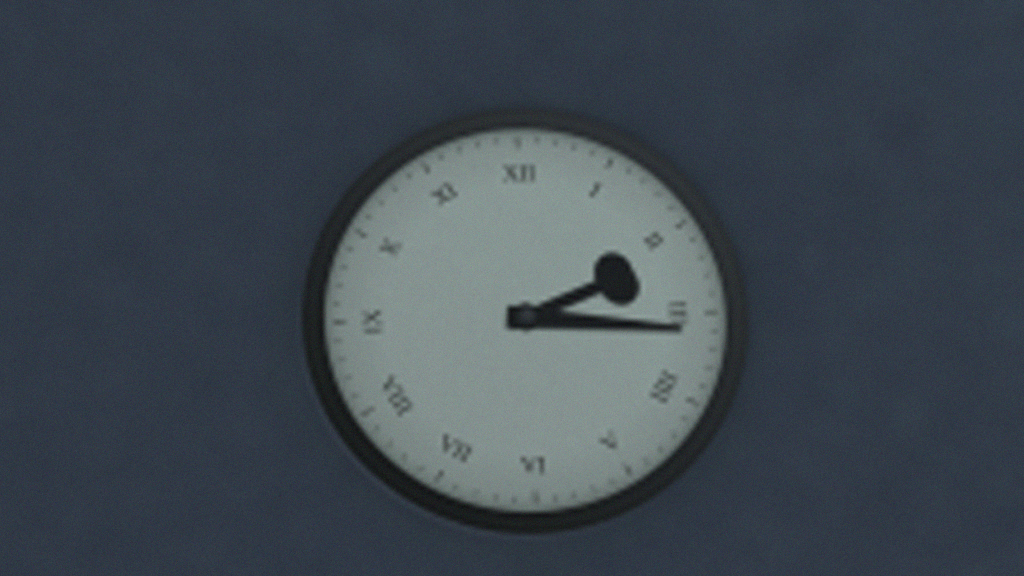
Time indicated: **2:16**
